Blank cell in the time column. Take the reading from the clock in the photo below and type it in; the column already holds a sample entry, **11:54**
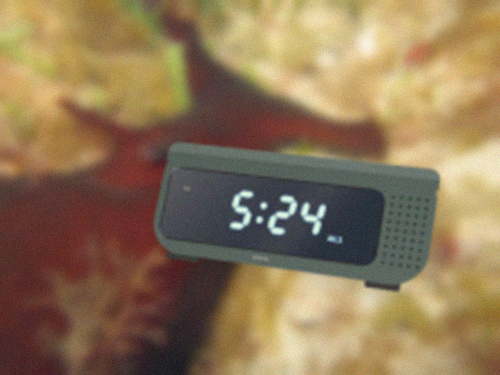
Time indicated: **5:24**
